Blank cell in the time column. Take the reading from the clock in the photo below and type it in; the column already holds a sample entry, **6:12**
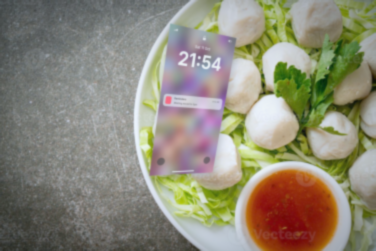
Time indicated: **21:54**
